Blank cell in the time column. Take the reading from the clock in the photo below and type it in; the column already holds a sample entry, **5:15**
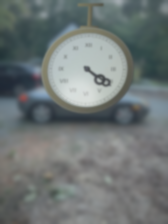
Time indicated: **4:21**
